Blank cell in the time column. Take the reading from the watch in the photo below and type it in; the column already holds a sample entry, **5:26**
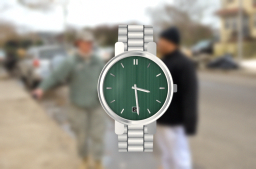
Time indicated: **3:29**
